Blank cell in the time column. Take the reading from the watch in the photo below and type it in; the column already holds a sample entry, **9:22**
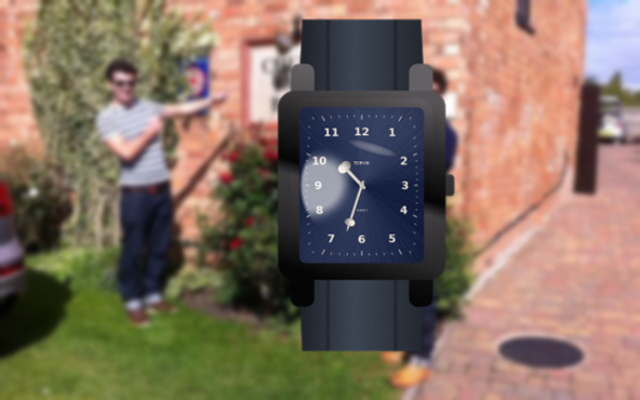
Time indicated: **10:33**
